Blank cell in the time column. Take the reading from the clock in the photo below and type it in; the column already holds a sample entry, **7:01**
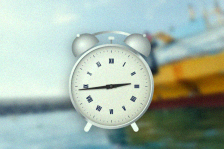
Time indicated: **2:44**
